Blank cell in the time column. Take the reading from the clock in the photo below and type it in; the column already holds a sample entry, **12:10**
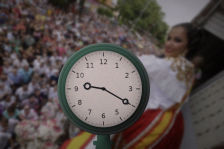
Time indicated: **9:20**
